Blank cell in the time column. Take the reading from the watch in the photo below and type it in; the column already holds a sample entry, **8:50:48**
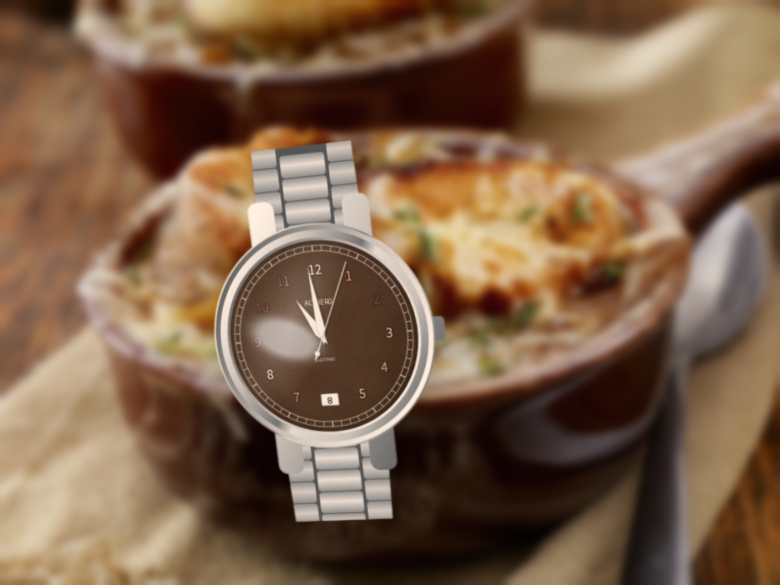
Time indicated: **10:59:04**
